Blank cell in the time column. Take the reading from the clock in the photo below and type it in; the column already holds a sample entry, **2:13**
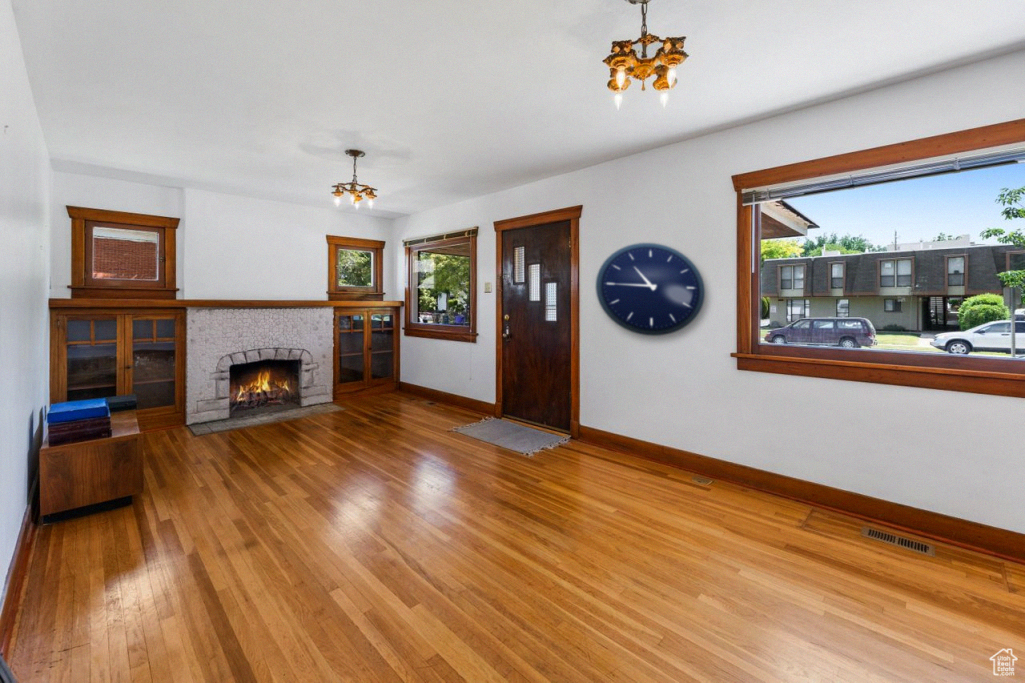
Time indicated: **10:45**
